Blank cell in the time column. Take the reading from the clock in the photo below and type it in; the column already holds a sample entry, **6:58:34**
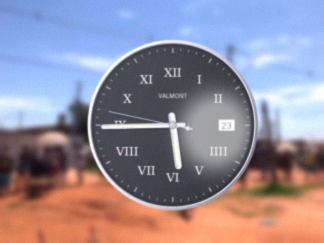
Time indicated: **5:44:47**
